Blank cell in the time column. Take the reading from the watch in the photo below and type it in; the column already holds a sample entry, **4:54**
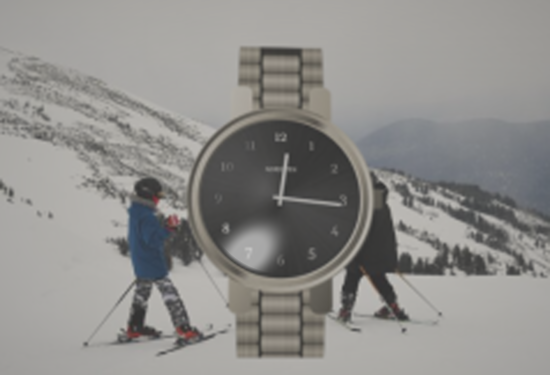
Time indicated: **12:16**
